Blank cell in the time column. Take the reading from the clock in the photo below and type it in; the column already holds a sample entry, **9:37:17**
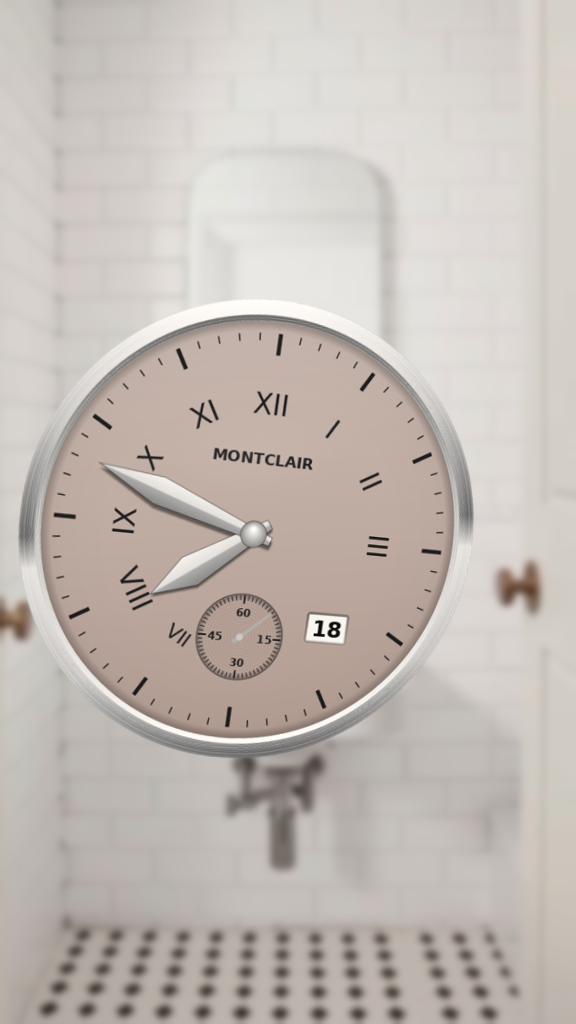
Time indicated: **7:48:08**
